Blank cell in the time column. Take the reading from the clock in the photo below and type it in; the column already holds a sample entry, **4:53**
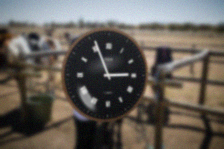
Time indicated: **2:56**
